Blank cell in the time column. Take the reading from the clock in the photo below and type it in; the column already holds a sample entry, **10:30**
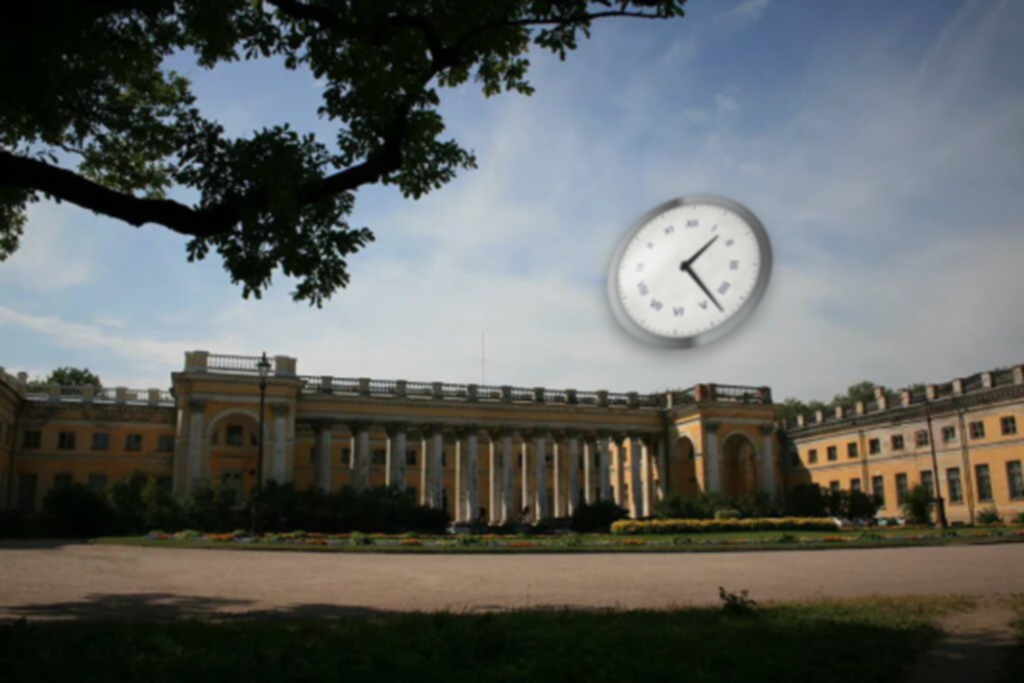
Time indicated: **1:23**
